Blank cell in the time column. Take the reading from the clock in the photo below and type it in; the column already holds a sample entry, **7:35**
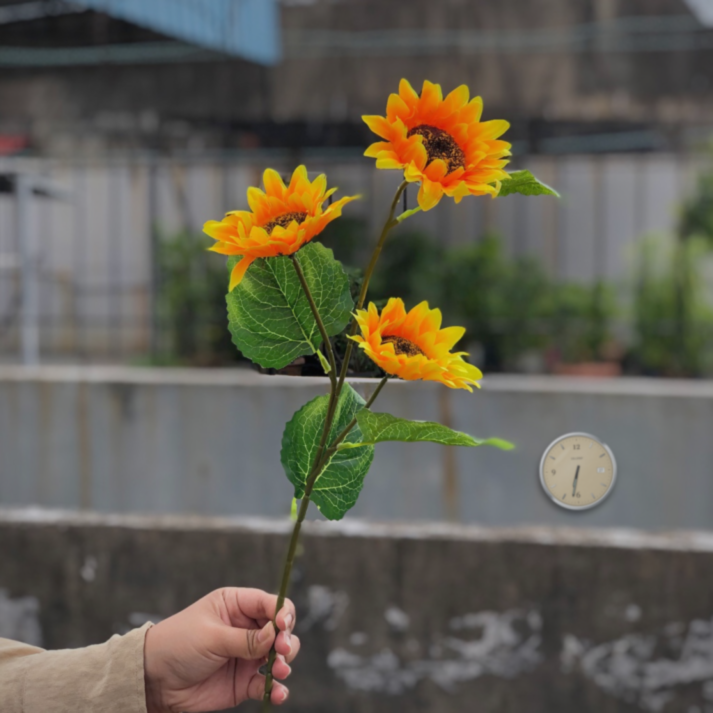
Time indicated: **6:32**
